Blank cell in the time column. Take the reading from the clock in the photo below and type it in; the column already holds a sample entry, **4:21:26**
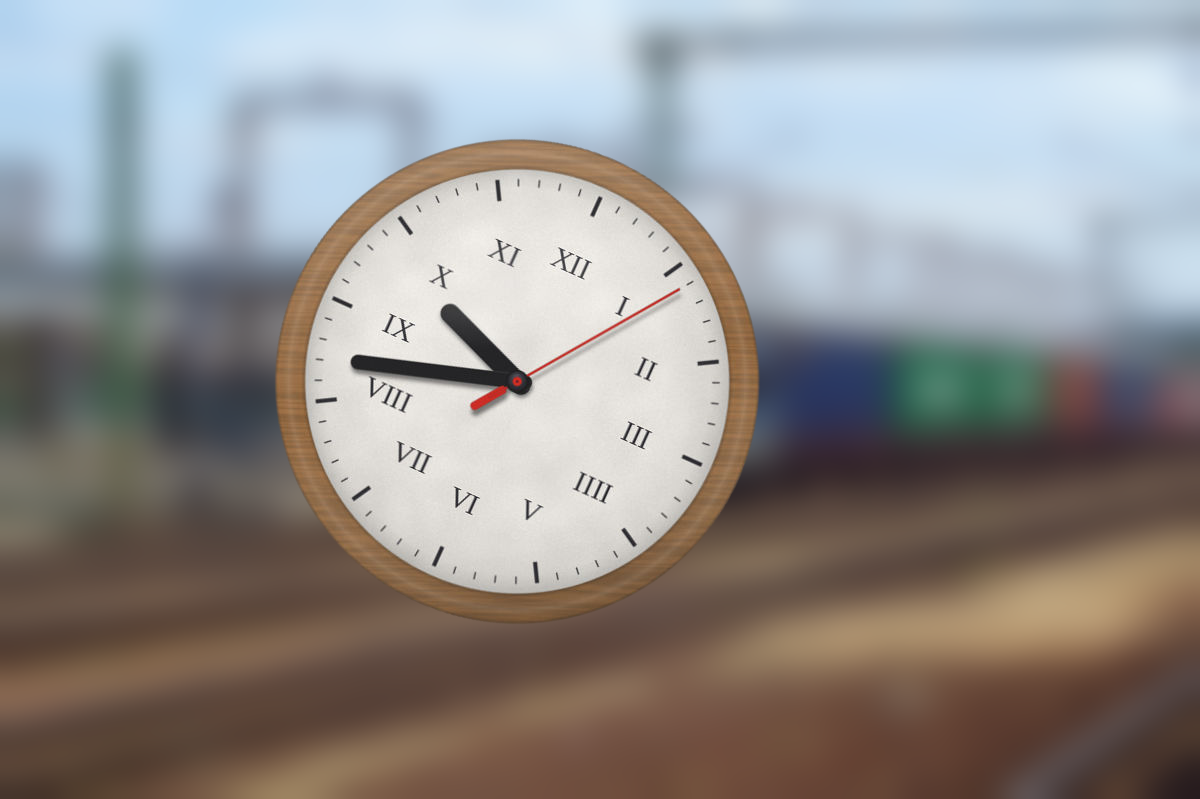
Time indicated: **9:42:06**
